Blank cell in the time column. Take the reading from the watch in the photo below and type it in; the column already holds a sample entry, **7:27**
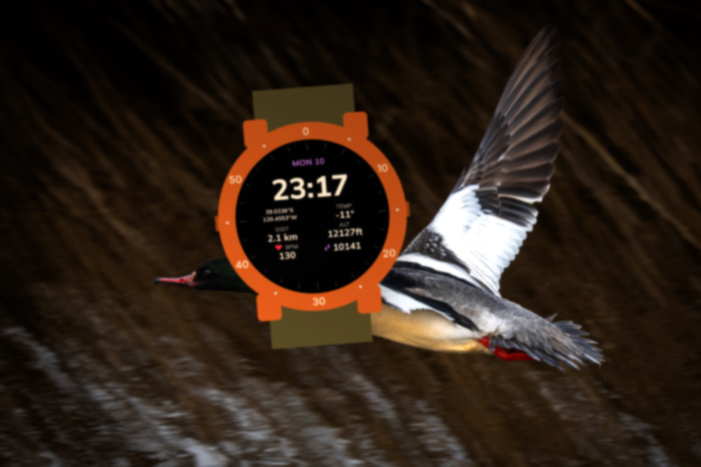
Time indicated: **23:17**
